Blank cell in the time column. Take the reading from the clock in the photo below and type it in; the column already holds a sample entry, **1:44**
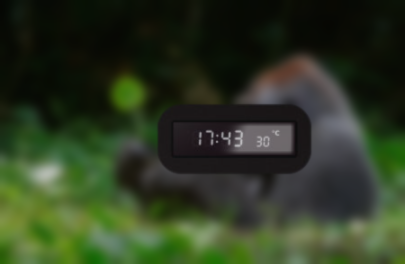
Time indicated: **17:43**
